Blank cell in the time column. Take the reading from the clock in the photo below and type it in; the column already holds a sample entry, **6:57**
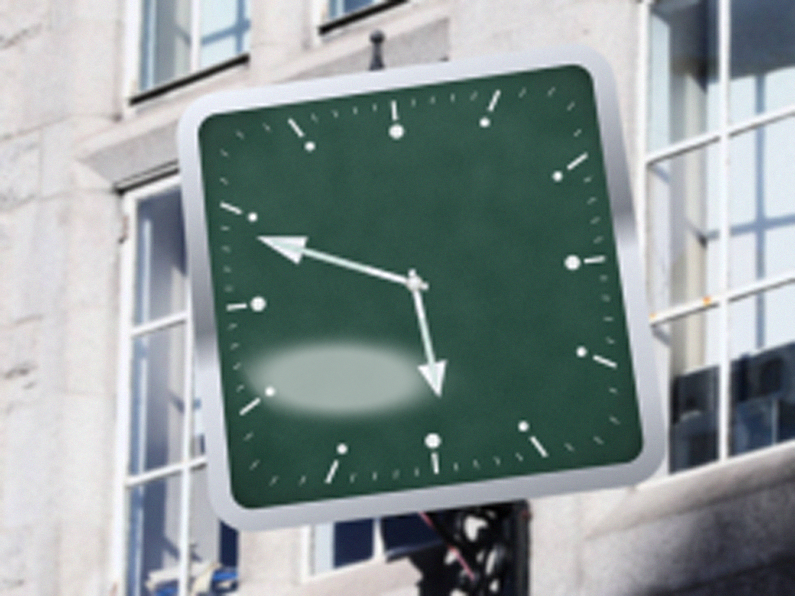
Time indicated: **5:49**
